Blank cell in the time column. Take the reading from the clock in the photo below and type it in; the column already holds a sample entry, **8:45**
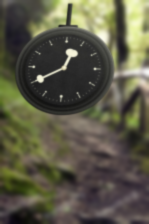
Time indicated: **12:40**
